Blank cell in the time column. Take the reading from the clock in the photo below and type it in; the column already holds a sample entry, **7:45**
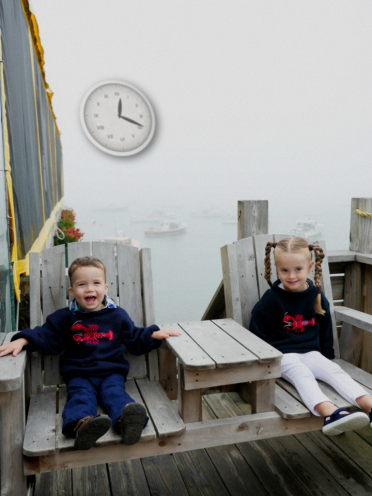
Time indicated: **12:19**
